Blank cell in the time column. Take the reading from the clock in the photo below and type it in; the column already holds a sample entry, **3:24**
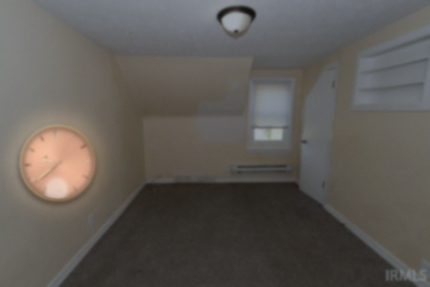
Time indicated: **9:39**
